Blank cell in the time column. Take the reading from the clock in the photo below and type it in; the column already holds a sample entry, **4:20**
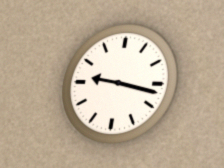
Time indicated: **9:17**
